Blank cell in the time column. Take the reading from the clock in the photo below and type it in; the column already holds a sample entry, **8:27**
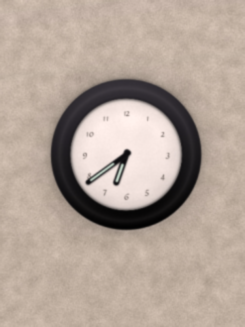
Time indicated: **6:39**
